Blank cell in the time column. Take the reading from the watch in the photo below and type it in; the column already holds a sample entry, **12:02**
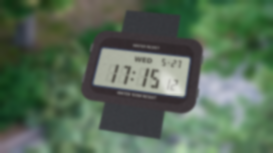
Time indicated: **17:15**
